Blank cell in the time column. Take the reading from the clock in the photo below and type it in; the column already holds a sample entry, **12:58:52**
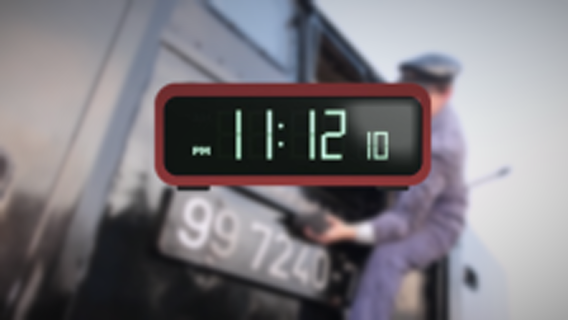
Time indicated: **11:12:10**
